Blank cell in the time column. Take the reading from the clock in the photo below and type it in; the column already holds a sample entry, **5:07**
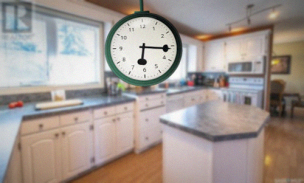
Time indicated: **6:16**
